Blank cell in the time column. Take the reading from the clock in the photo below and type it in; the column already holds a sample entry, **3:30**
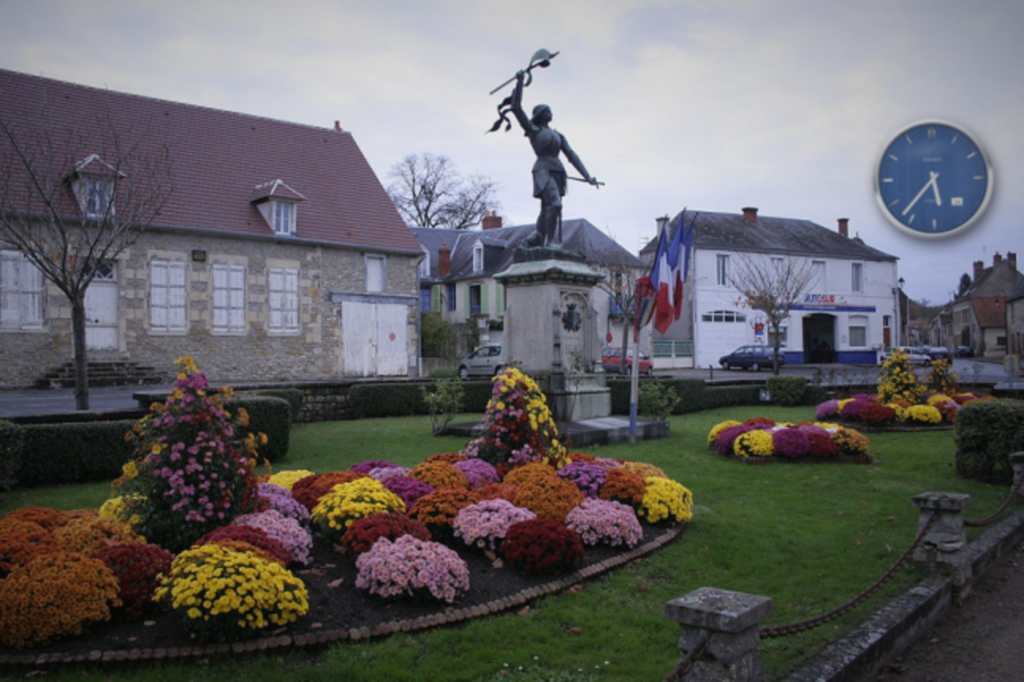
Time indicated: **5:37**
